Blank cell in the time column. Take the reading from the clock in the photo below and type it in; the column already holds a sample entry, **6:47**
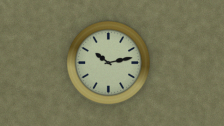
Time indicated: **10:13**
